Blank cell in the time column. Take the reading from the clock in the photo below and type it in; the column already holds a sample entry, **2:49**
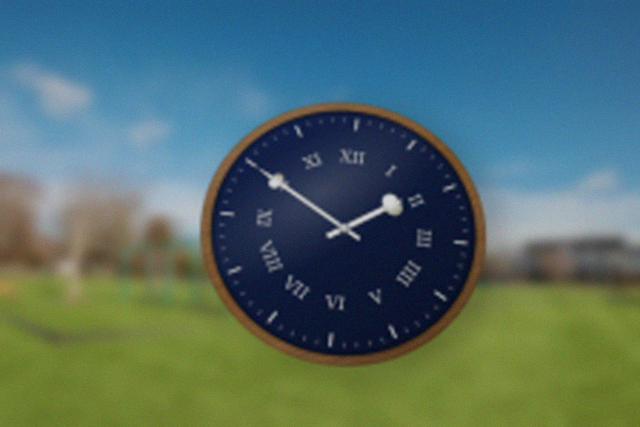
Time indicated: **1:50**
